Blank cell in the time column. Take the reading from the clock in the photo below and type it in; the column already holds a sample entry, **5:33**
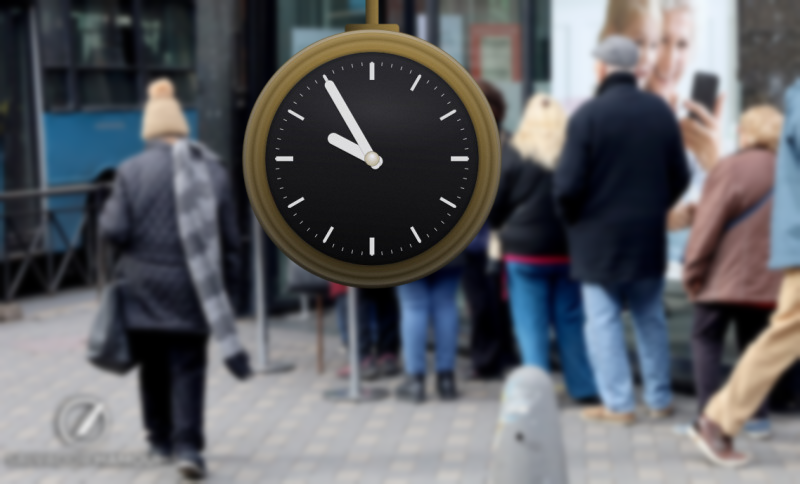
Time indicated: **9:55**
